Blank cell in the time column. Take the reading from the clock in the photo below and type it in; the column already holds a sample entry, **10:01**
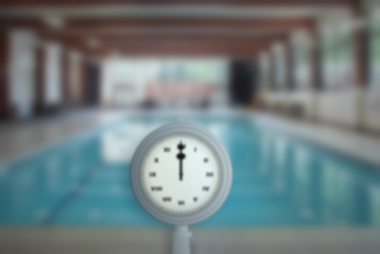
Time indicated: **12:00**
